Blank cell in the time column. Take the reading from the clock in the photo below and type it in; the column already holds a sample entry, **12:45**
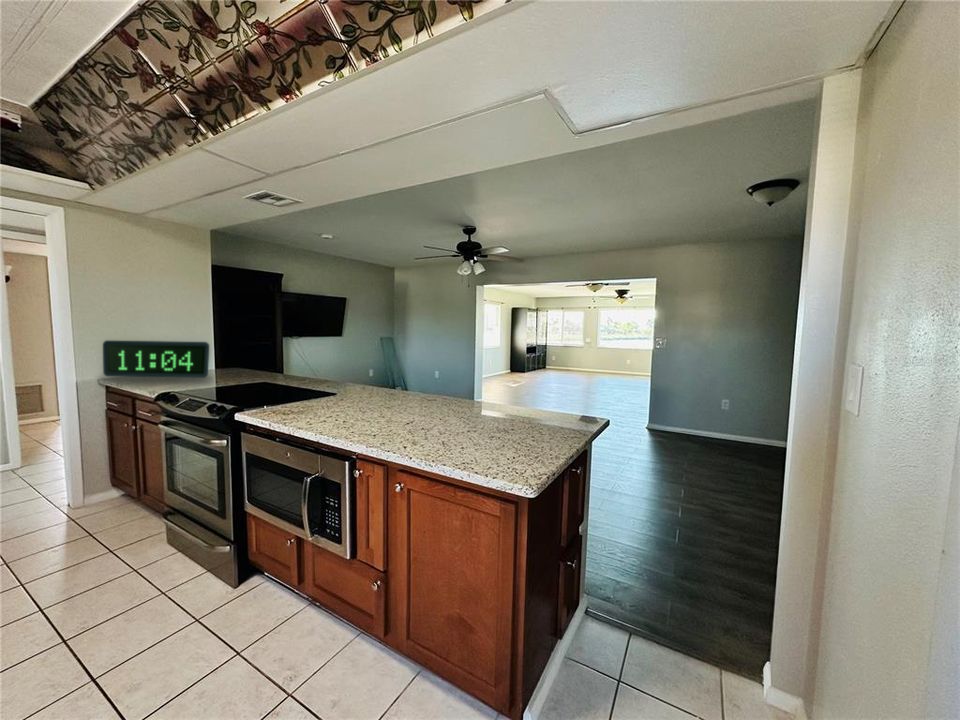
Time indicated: **11:04**
